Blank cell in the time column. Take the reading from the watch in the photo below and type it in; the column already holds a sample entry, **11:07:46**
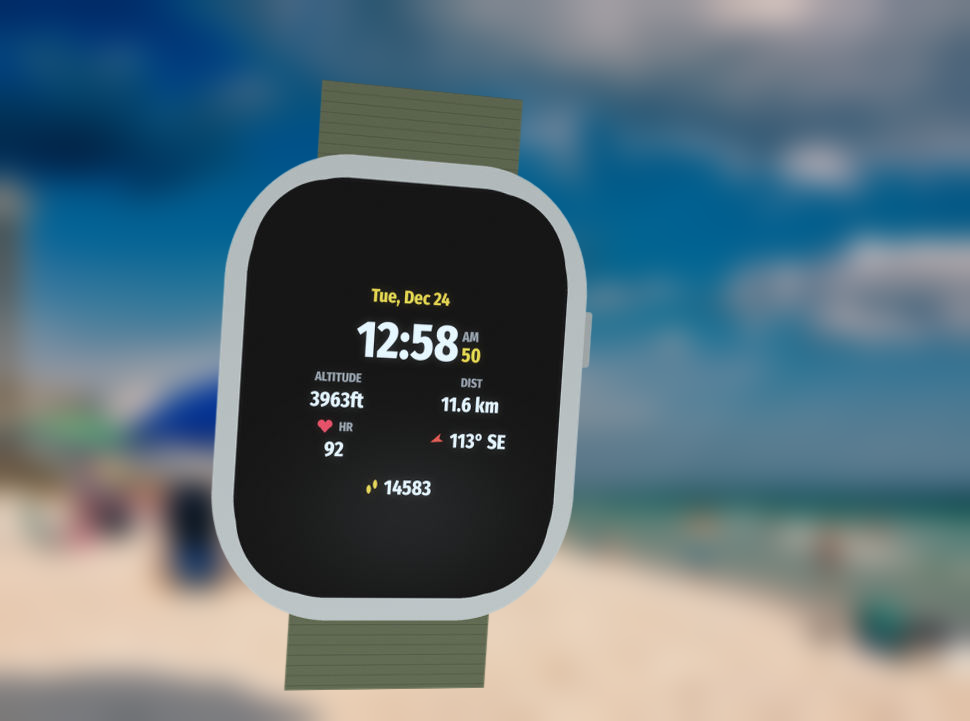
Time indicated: **12:58:50**
